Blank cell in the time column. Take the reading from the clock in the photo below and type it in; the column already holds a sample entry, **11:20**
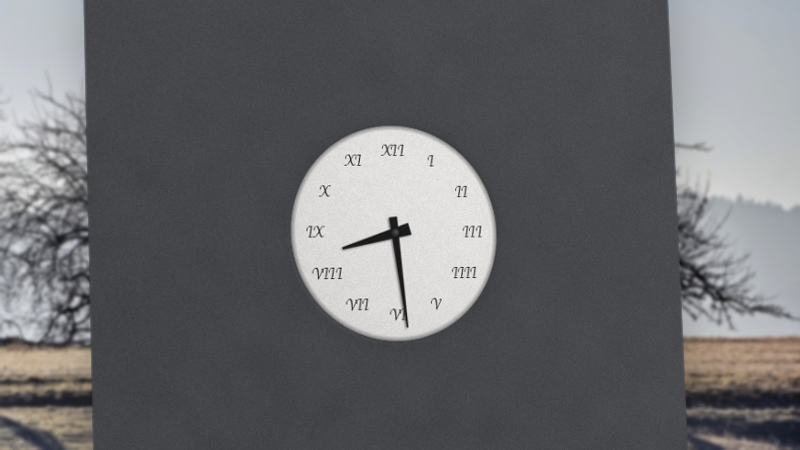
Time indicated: **8:29**
